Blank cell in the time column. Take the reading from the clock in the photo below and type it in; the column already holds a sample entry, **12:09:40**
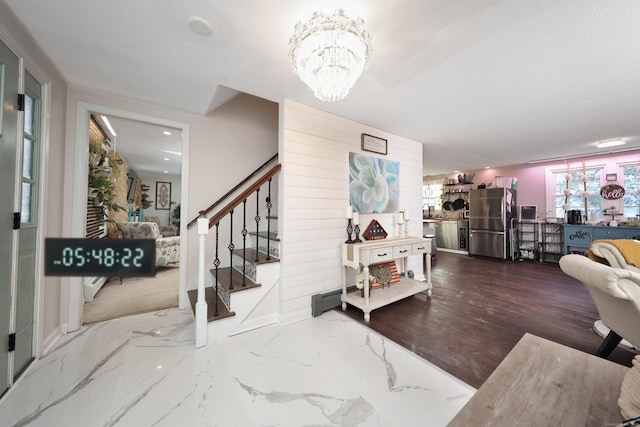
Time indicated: **5:48:22**
